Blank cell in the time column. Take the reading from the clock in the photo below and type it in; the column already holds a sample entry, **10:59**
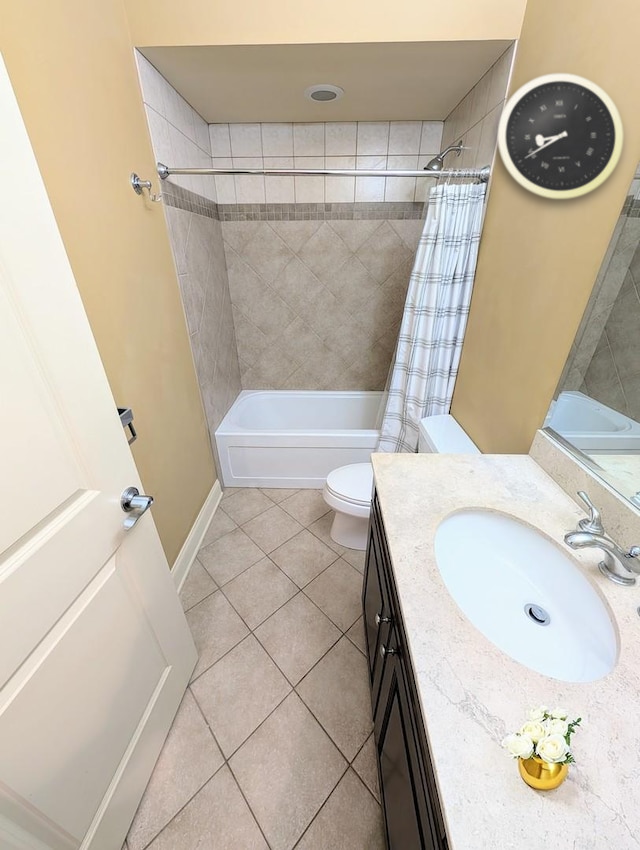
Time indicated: **8:40**
